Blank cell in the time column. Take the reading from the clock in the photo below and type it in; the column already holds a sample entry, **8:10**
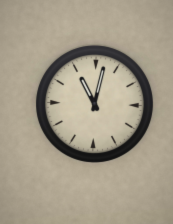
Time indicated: **11:02**
